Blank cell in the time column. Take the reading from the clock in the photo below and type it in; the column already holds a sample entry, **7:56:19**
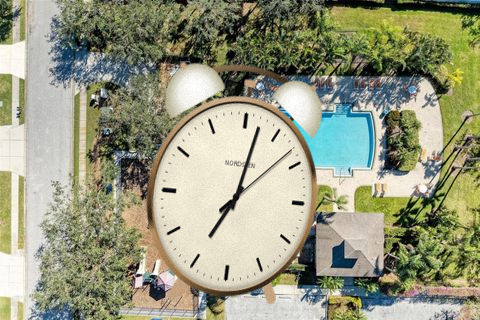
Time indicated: **7:02:08**
